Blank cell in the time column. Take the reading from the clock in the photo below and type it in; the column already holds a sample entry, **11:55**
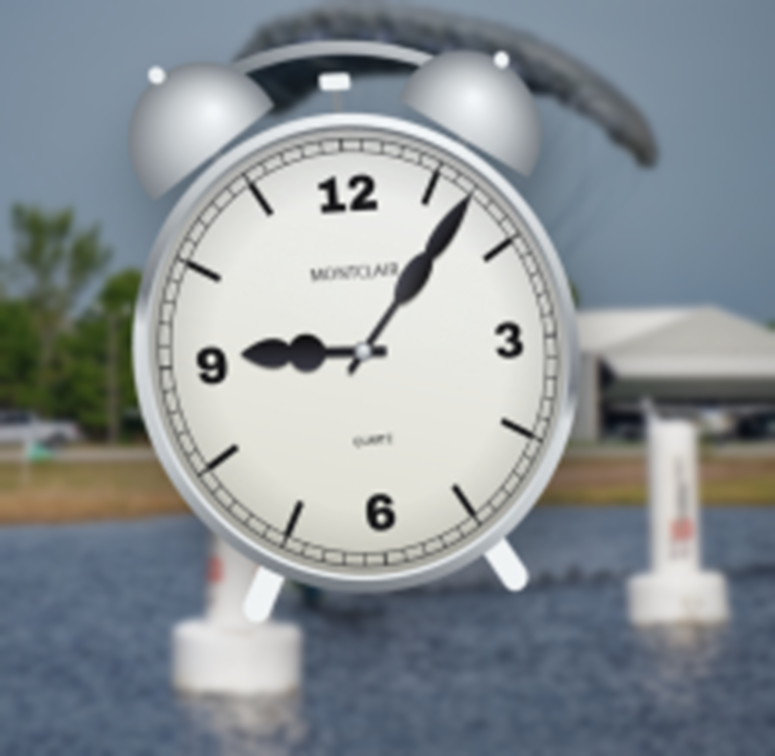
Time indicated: **9:07**
